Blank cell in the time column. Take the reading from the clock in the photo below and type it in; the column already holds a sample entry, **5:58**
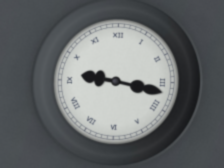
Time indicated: **9:17**
